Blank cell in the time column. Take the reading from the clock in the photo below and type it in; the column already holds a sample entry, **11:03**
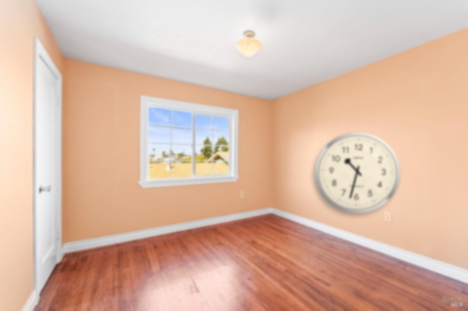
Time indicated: **10:32**
